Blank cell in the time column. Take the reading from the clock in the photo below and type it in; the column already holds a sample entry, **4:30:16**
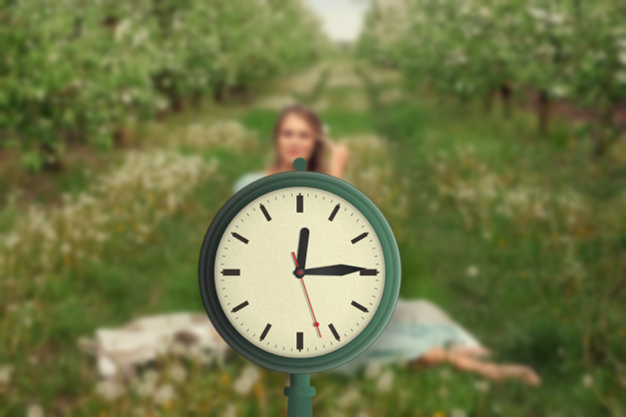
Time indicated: **12:14:27**
